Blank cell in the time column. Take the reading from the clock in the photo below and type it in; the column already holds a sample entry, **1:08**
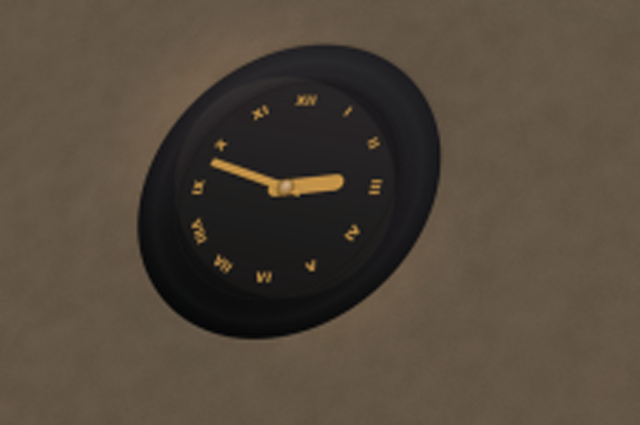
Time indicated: **2:48**
